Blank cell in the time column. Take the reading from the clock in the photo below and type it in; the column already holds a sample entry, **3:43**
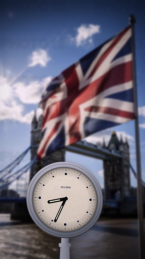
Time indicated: **8:34**
